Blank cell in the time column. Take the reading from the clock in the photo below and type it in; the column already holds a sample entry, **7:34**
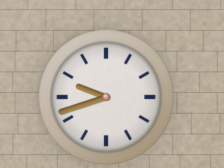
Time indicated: **9:42**
